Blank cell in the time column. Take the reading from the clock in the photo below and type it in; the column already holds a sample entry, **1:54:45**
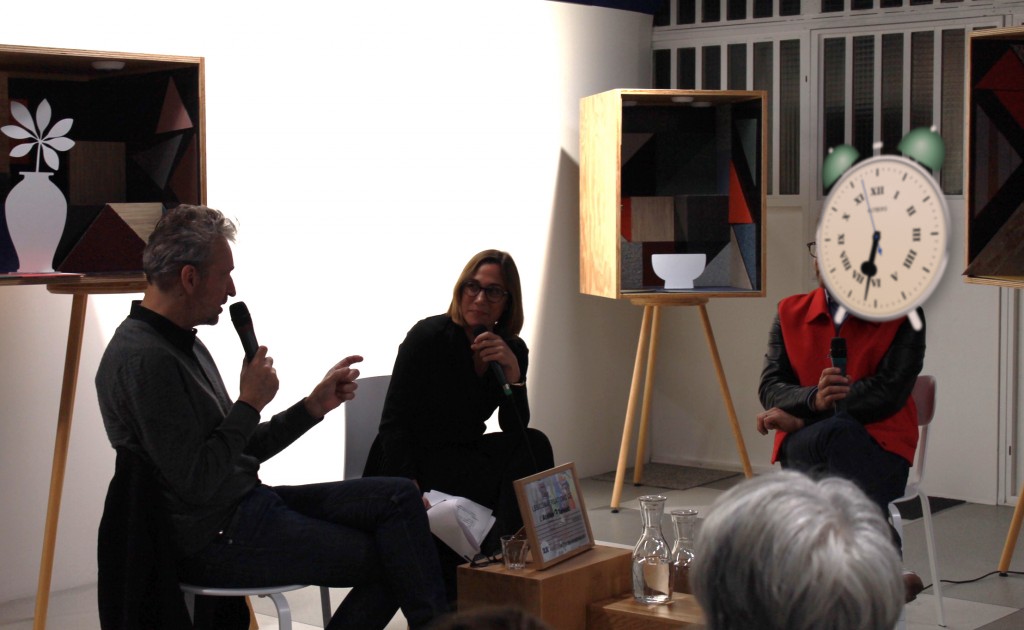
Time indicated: **6:31:57**
